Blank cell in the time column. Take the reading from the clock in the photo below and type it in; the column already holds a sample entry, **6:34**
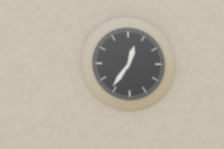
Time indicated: **12:36**
